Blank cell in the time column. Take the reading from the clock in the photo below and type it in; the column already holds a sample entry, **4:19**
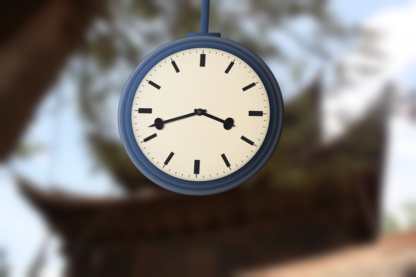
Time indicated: **3:42**
